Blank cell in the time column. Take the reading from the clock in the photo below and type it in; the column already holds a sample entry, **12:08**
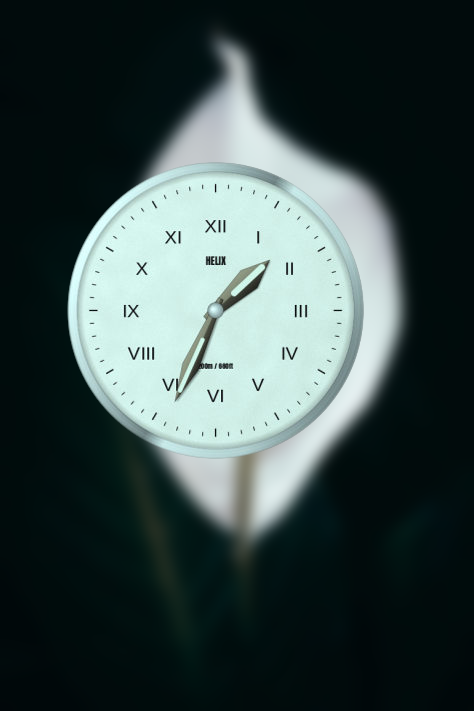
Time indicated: **1:34**
